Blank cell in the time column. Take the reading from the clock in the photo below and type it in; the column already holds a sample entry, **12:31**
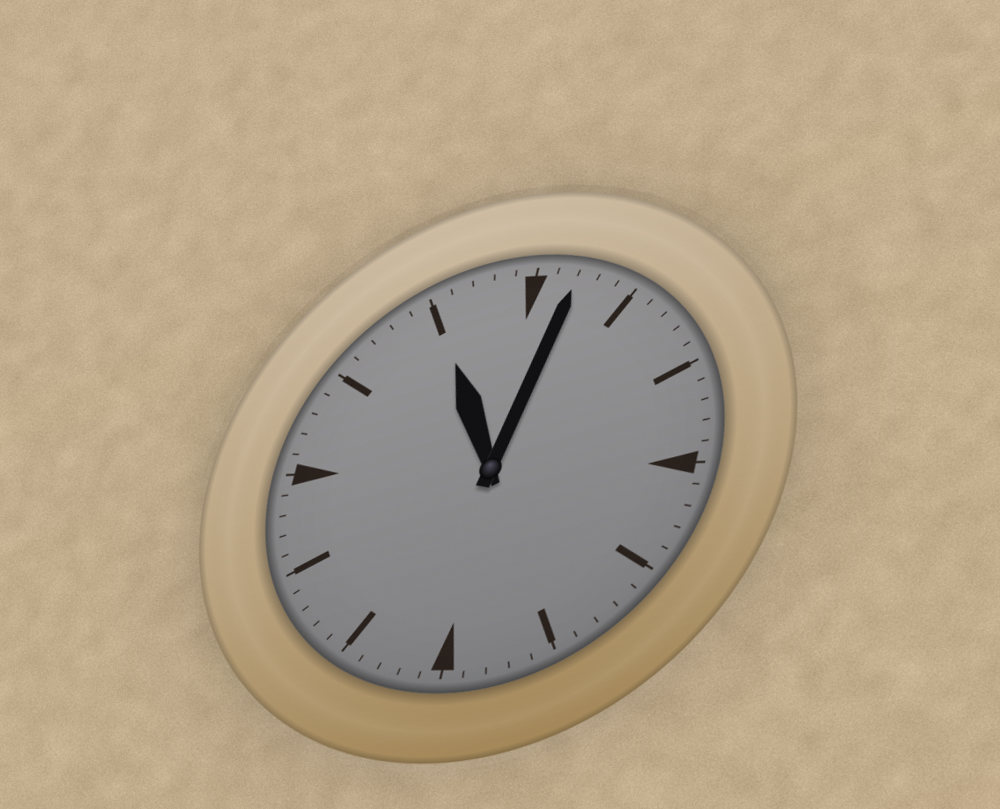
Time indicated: **11:02**
